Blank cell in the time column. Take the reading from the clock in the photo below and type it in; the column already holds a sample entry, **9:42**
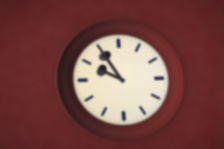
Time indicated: **9:55**
